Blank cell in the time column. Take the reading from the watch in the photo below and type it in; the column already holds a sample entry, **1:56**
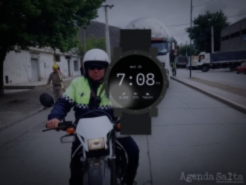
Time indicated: **7:08**
